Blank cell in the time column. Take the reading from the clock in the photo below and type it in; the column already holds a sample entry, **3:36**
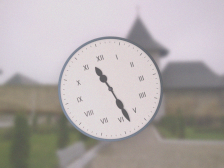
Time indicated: **11:28**
